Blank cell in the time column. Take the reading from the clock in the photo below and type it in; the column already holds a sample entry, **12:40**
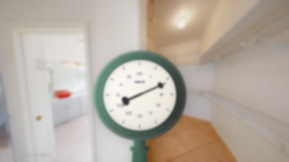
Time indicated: **8:11**
